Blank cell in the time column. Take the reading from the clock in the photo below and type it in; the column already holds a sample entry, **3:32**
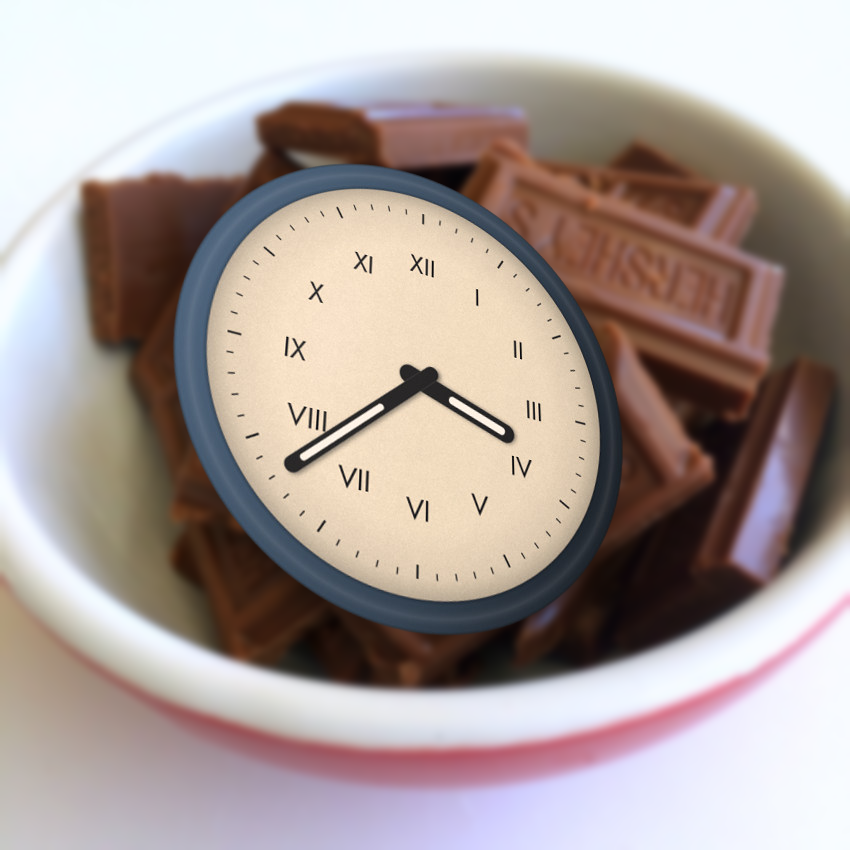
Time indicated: **3:38**
